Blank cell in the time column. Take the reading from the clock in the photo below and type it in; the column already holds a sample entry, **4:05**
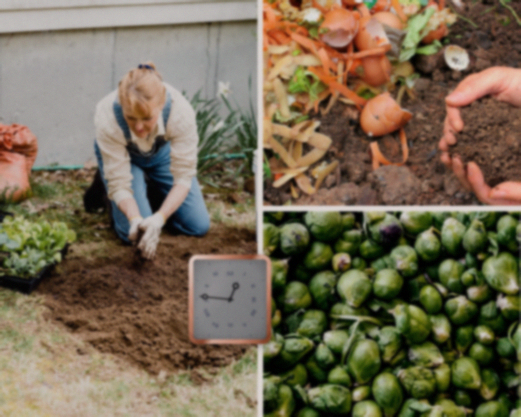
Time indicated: **12:46**
